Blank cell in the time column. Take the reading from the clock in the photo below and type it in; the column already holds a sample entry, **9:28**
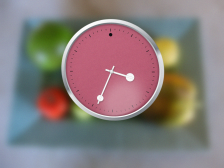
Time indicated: **3:34**
